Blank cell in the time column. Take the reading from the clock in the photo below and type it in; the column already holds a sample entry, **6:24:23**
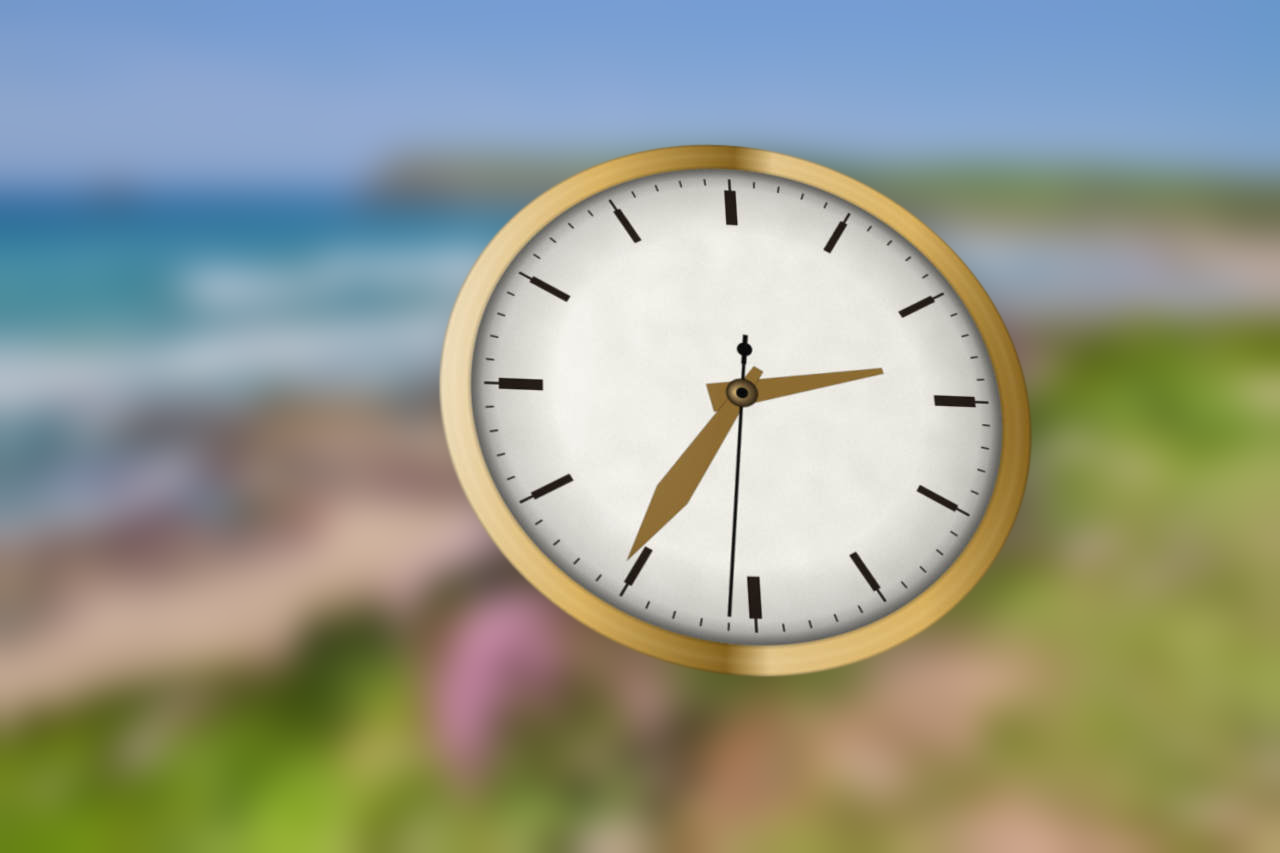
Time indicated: **2:35:31**
